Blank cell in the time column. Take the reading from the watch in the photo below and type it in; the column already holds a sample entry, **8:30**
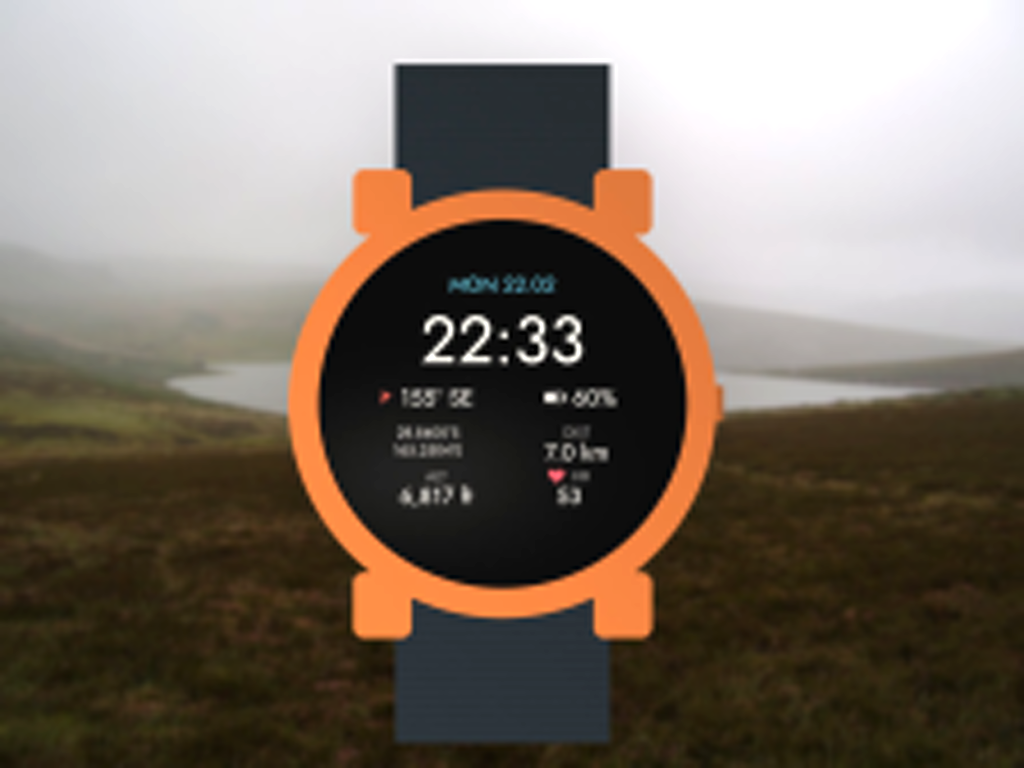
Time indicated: **22:33**
